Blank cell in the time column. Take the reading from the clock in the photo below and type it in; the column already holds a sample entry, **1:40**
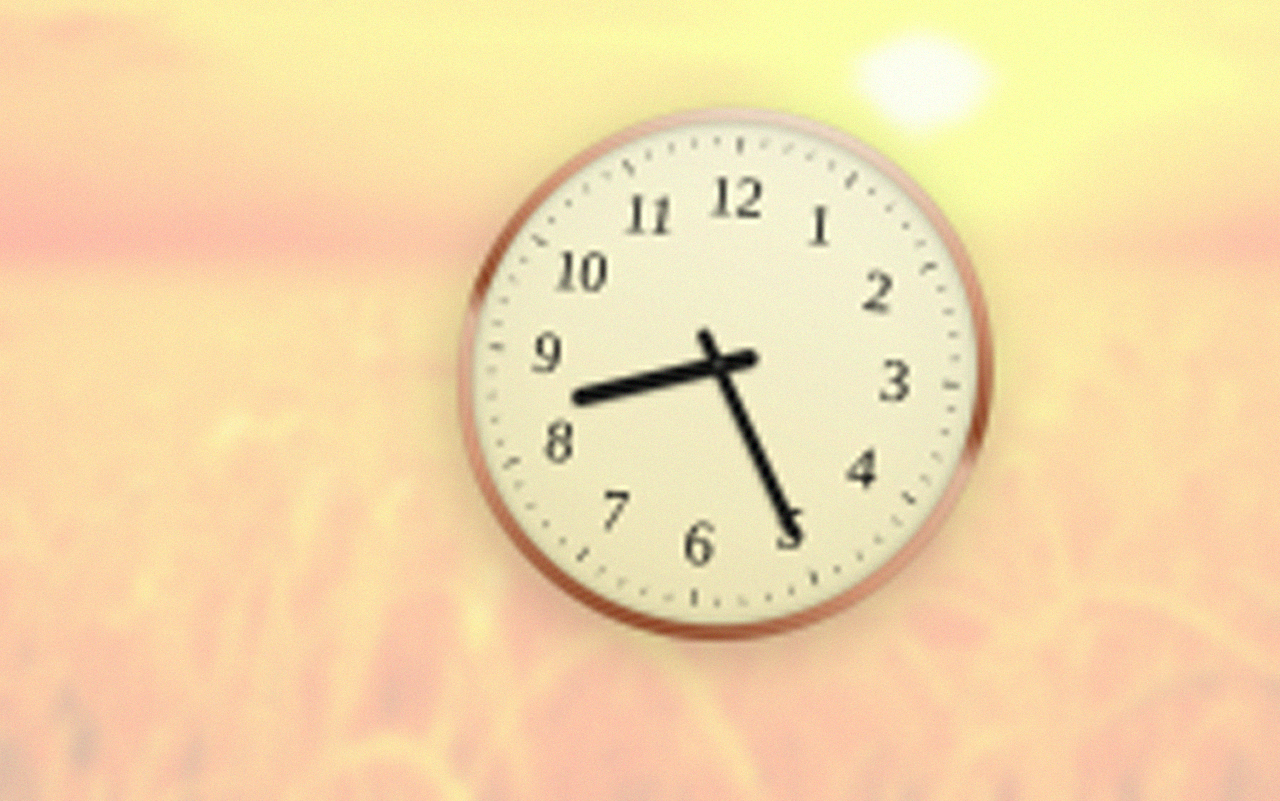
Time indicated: **8:25**
